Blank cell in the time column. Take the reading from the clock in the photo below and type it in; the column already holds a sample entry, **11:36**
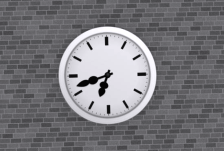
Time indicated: **6:42**
